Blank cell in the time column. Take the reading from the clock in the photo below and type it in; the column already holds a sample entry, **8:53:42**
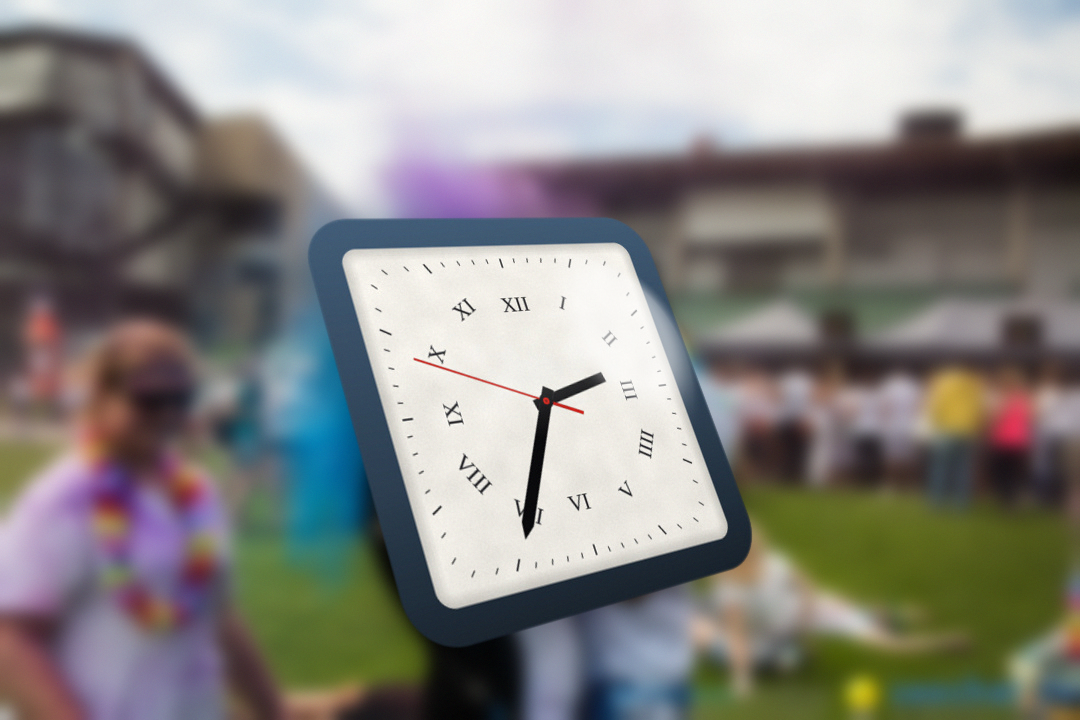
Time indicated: **2:34:49**
